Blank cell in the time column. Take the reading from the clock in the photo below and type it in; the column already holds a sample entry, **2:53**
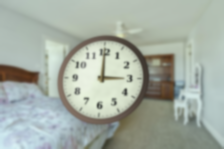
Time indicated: **3:00**
